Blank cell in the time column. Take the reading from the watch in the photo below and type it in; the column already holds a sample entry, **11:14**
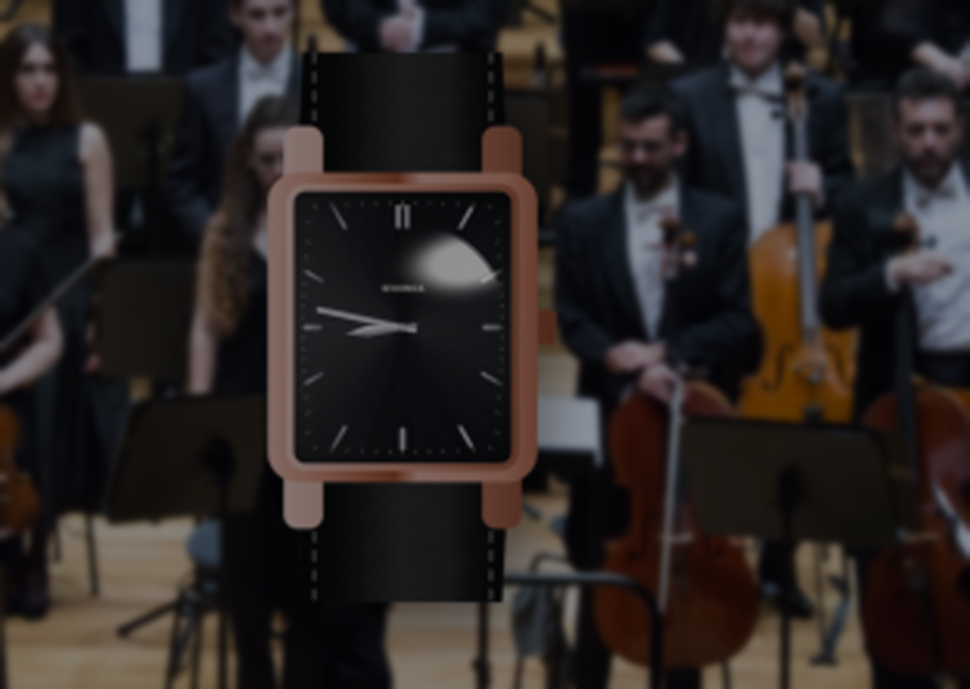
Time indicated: **8:47**
